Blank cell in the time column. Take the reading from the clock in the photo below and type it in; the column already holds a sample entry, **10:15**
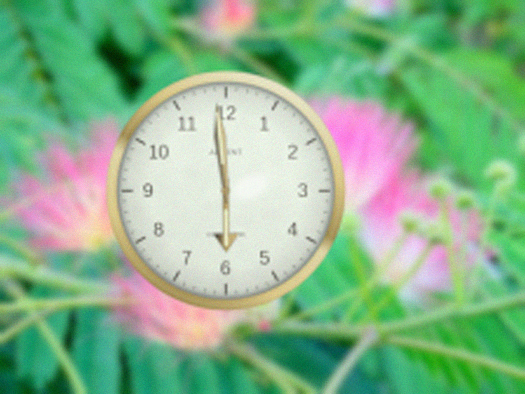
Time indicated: **5:59**
